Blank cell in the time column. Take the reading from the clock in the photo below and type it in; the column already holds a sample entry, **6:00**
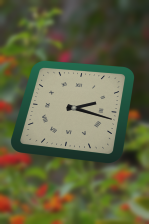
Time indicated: **2:17**
